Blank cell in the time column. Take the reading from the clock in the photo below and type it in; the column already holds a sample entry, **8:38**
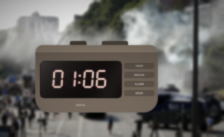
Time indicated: **1:06**
